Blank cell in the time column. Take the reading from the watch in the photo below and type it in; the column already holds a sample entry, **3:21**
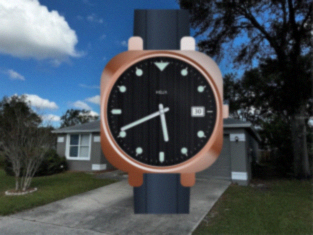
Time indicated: **5:41**
